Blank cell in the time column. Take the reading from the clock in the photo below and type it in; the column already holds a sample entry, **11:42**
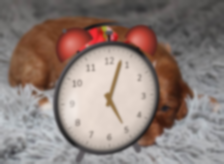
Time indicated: **5:03**
